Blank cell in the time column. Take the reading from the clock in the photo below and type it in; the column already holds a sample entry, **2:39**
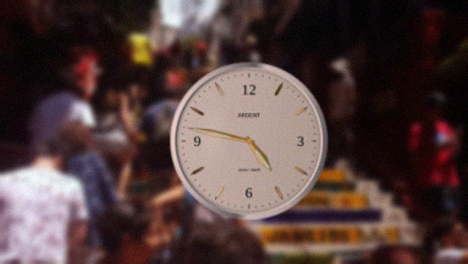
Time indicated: **4:47**
